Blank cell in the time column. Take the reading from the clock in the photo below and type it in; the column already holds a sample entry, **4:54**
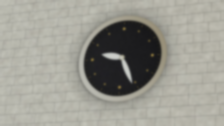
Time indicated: **9:26**
